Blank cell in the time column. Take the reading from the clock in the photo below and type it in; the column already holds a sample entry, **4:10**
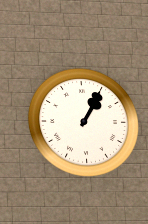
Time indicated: **1:05**
